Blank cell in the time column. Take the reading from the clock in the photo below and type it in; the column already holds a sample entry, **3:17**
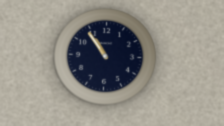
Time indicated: **10:54**
